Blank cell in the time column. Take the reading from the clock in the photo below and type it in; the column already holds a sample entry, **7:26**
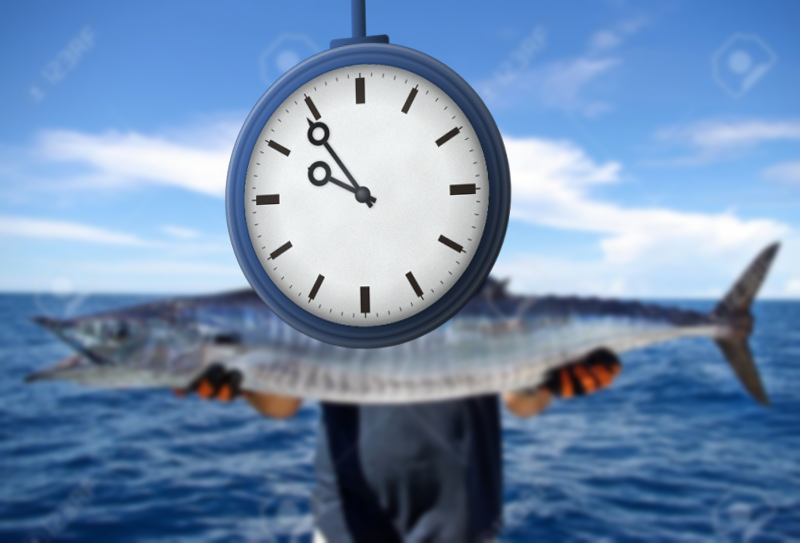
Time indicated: **9:54**
